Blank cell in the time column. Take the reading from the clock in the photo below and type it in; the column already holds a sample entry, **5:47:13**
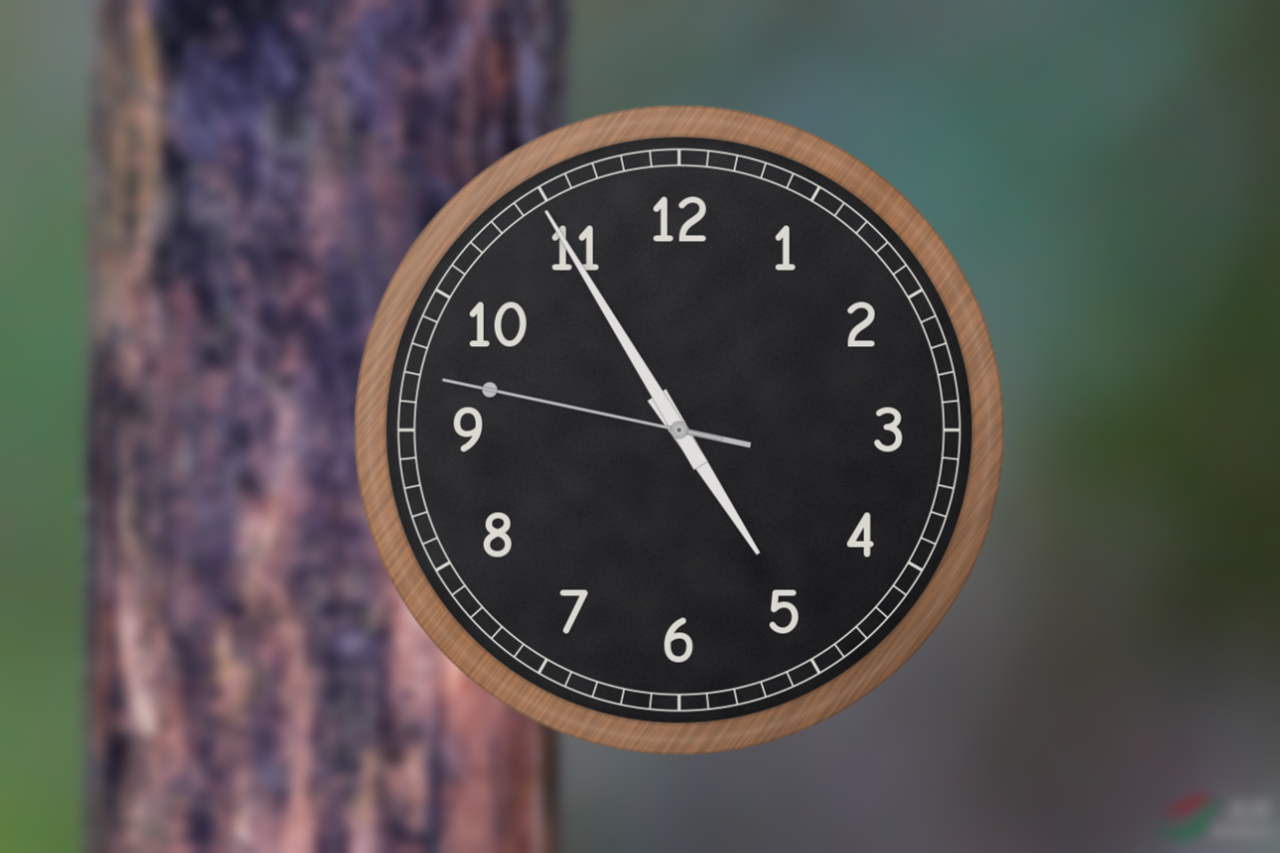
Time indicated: **4:54:47**
